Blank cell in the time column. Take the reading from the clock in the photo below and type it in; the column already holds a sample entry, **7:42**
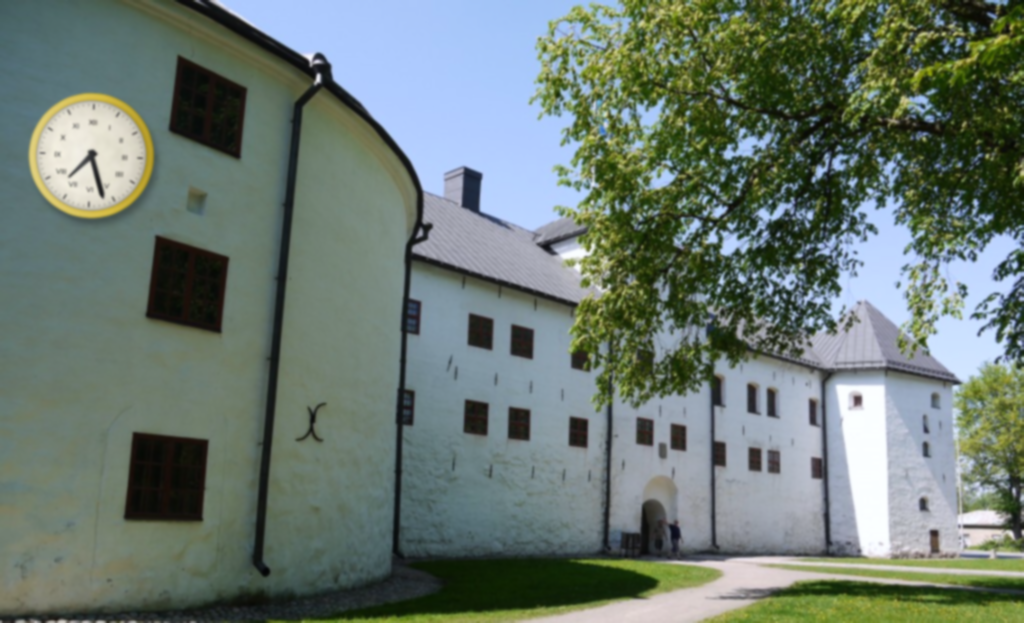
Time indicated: **7:27**
